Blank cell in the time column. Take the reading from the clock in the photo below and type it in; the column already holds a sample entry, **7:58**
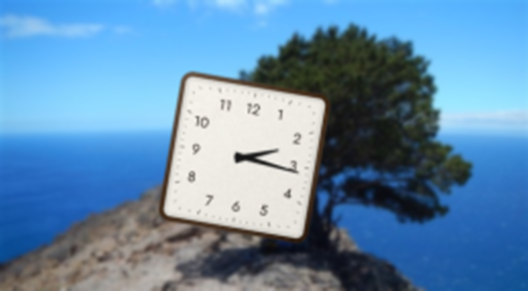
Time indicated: **2:16**
